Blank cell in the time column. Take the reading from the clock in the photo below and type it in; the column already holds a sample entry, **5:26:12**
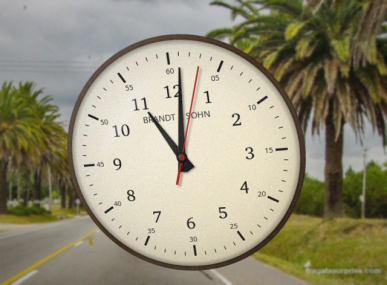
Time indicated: **11:01:03**
